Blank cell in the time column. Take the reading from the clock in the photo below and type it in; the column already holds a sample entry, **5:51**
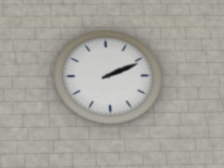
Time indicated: **2:11**
